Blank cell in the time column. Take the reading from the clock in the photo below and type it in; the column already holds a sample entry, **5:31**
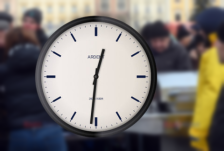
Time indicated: **12:31**
